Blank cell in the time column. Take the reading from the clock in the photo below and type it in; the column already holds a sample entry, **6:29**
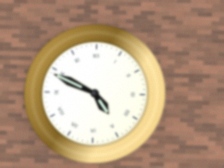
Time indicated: **4:49**
